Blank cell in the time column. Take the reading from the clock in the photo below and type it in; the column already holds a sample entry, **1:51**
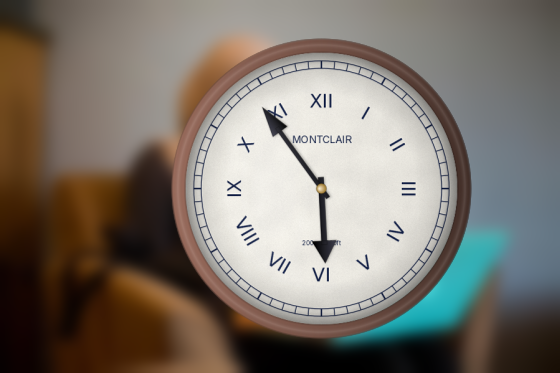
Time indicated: **5:54**
